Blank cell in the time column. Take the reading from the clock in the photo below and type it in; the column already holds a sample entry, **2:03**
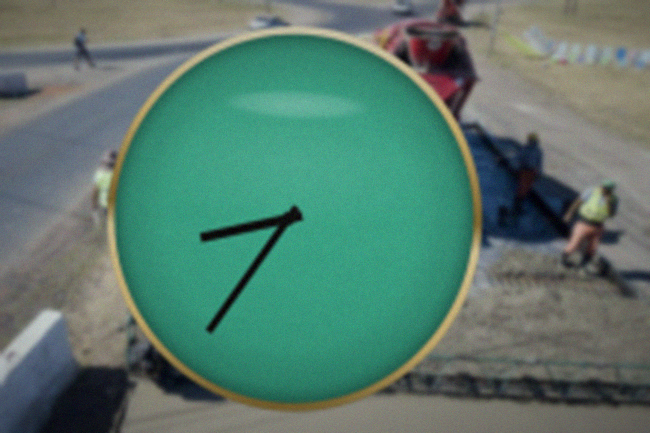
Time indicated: **8:36**
